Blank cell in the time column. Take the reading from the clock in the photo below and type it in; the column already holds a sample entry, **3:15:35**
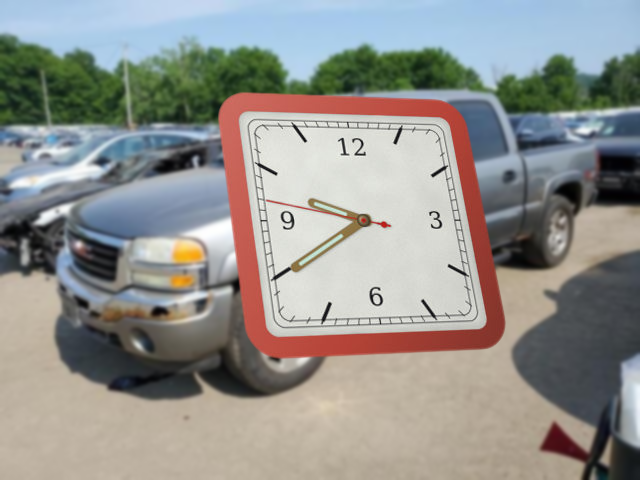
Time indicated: **9:39:47**
